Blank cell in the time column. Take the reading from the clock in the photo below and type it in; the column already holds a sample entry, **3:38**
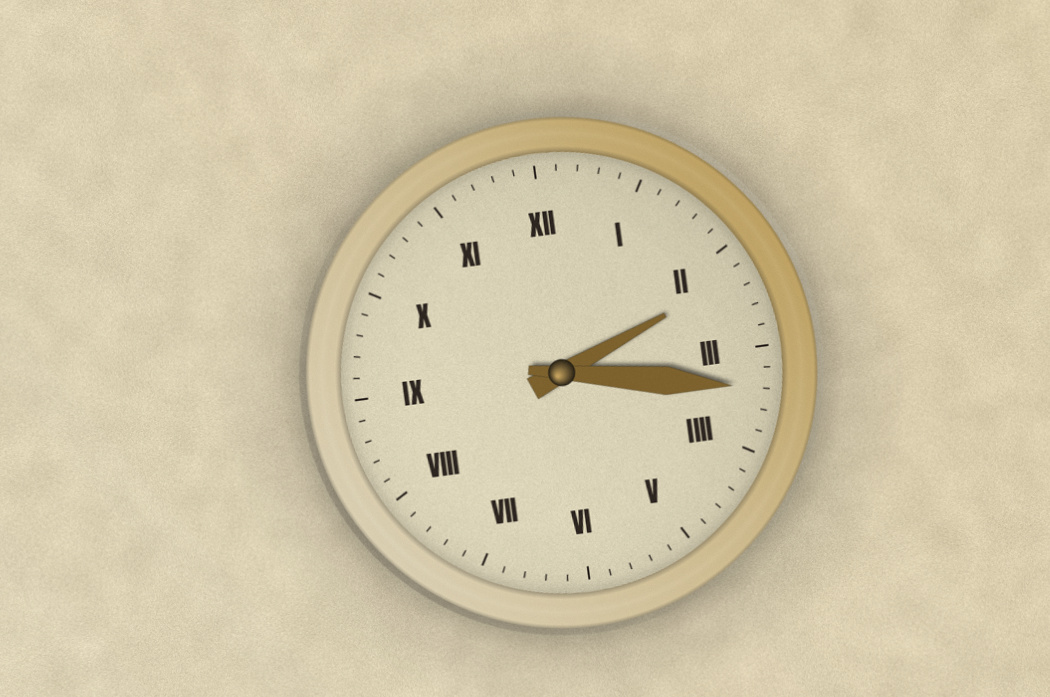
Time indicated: **2:17**
